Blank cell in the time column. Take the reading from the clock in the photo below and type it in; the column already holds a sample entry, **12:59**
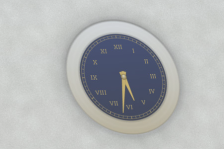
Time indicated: **5:32**
